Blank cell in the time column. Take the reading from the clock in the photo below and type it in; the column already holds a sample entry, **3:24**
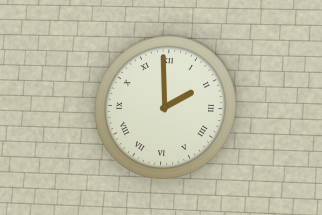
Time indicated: **1:59**
